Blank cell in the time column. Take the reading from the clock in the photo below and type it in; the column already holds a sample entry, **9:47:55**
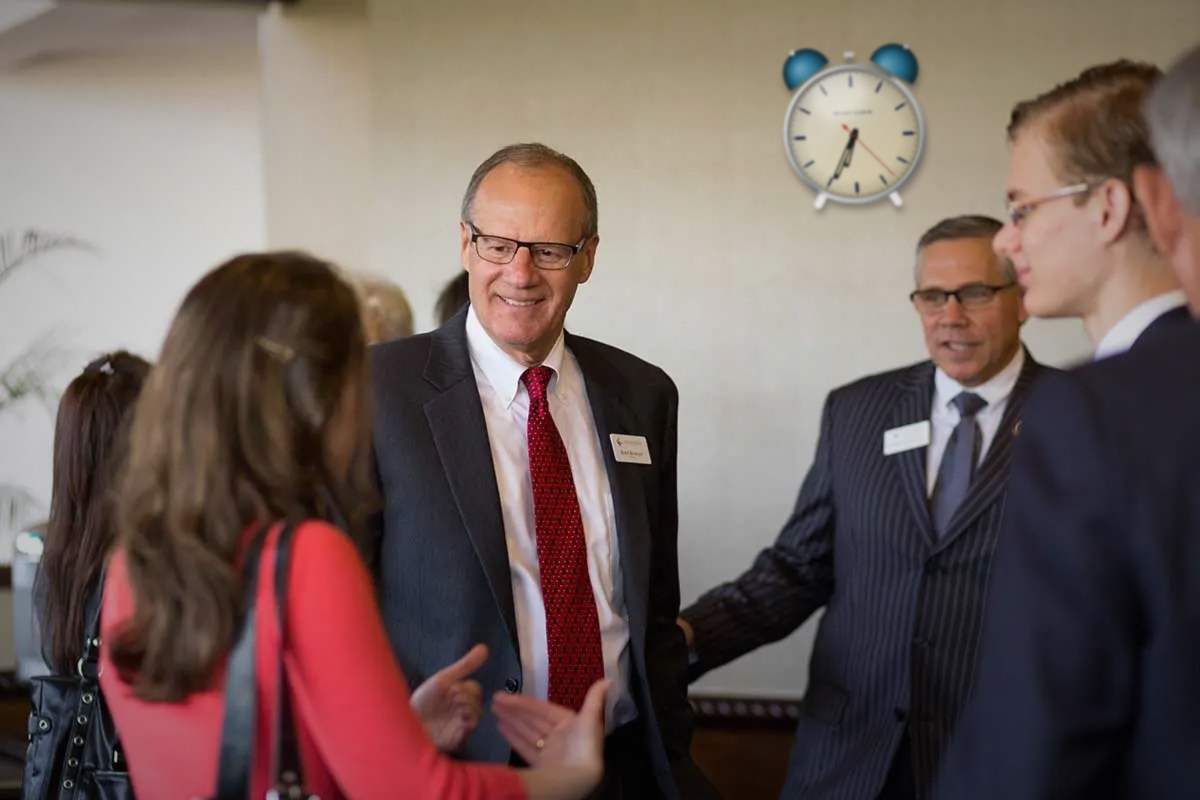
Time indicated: **6:34:23**
